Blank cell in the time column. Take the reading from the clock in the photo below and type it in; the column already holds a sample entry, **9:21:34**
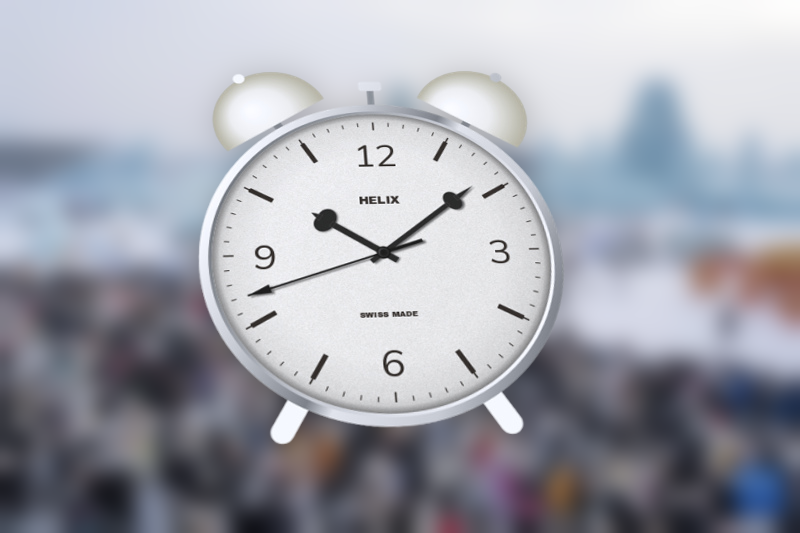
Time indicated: **10:08:42**
